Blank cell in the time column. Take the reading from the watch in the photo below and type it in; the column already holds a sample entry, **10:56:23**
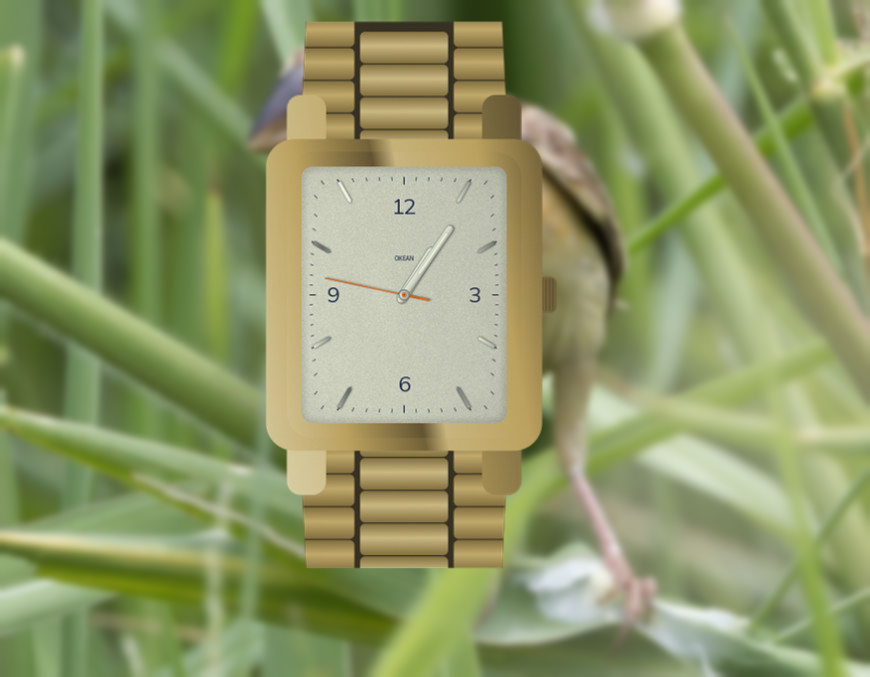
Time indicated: **1:05:47**
